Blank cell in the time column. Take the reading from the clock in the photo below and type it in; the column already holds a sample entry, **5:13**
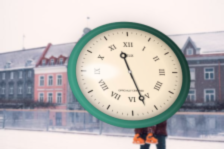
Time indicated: **11:27**
